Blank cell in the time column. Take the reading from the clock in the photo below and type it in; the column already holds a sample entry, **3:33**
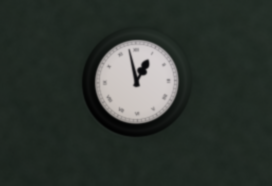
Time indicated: **12:58**
